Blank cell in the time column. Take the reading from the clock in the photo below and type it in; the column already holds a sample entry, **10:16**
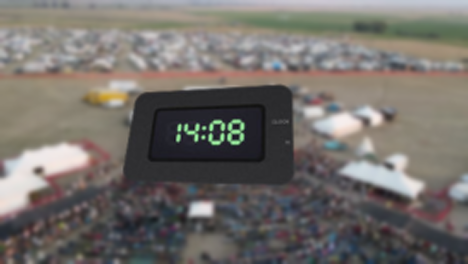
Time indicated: **14:08**
